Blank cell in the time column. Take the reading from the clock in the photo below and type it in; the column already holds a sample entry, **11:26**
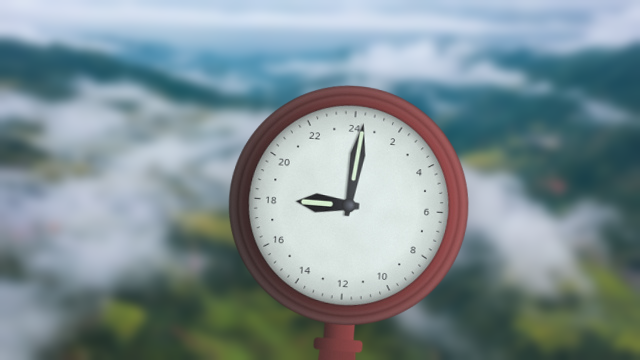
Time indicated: **18:01**
